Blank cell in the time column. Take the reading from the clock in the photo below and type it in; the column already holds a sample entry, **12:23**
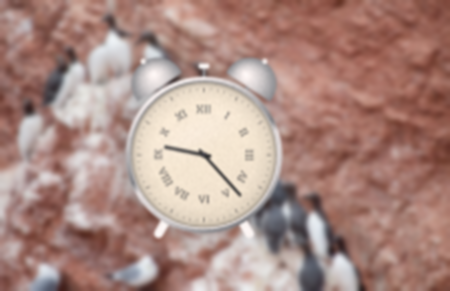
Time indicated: **9:23**
